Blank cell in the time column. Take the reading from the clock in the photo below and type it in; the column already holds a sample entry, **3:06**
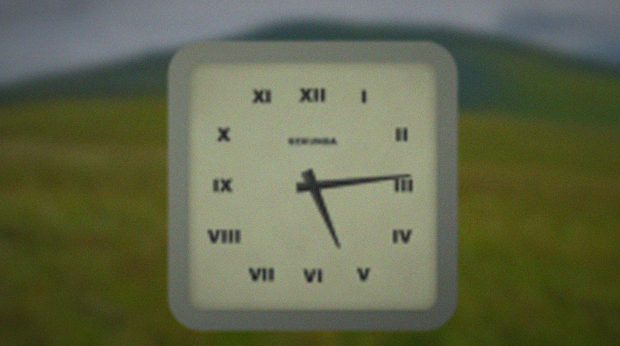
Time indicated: **5:14**
